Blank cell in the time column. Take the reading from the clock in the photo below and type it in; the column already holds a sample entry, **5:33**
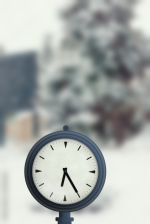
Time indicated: **6:25**
